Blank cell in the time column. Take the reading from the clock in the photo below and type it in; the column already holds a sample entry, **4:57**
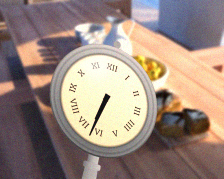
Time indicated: **6:32**
